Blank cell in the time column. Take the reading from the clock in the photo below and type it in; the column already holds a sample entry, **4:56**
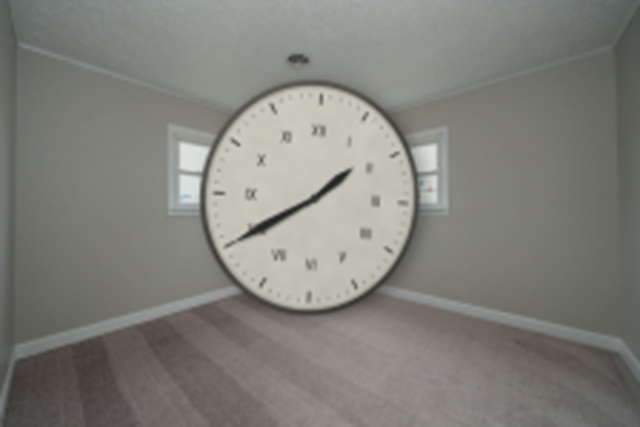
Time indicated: **1:40**
